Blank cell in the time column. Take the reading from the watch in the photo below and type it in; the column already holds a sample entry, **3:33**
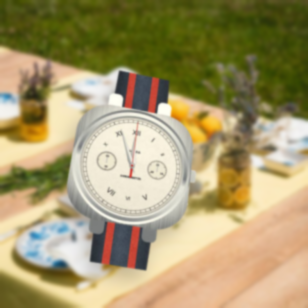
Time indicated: **11:56**
